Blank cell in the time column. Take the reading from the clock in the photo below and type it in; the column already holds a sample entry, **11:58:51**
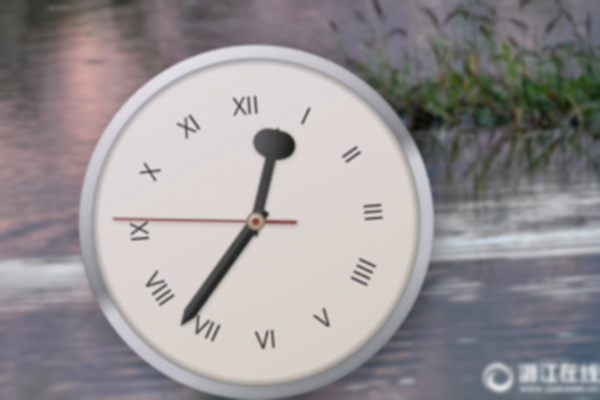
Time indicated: **12:36:46**
